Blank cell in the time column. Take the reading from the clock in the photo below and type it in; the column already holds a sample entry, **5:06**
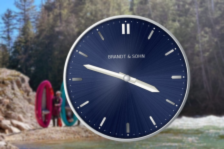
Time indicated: **3:48**
